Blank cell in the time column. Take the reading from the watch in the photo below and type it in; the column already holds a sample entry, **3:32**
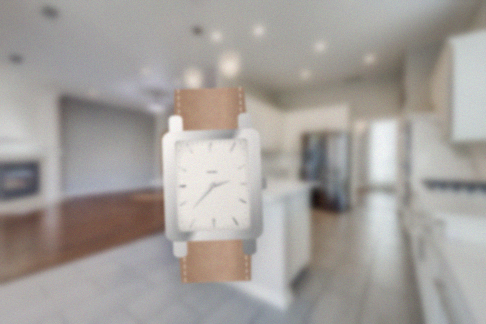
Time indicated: **2:37**
